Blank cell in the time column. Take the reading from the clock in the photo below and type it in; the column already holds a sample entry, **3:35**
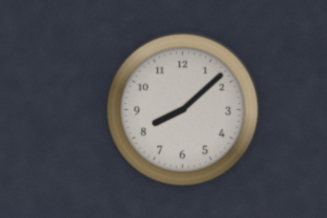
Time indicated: **8:08**
